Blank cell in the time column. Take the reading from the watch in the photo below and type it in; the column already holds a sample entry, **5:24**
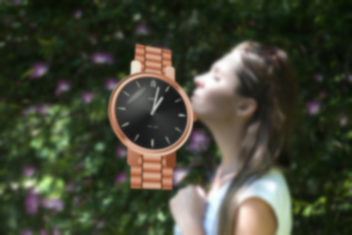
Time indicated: **1:02**
